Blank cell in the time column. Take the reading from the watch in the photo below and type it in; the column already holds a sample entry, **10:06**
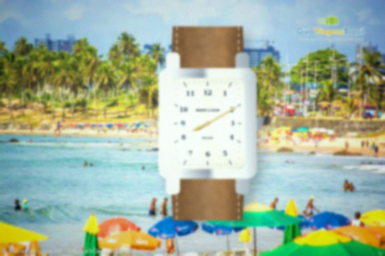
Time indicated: **8:10**
